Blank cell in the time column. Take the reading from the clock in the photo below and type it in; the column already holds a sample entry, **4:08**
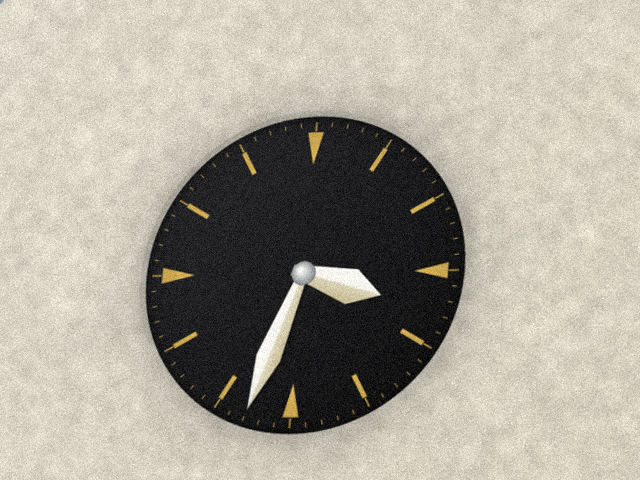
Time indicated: **3:33**
